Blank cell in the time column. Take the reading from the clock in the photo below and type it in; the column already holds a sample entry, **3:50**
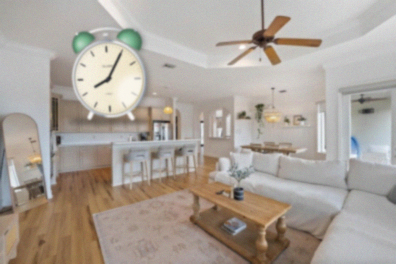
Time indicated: **8:05**
